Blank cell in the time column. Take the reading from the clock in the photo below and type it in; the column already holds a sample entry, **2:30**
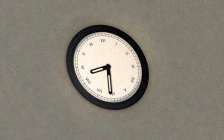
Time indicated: **8:31**
